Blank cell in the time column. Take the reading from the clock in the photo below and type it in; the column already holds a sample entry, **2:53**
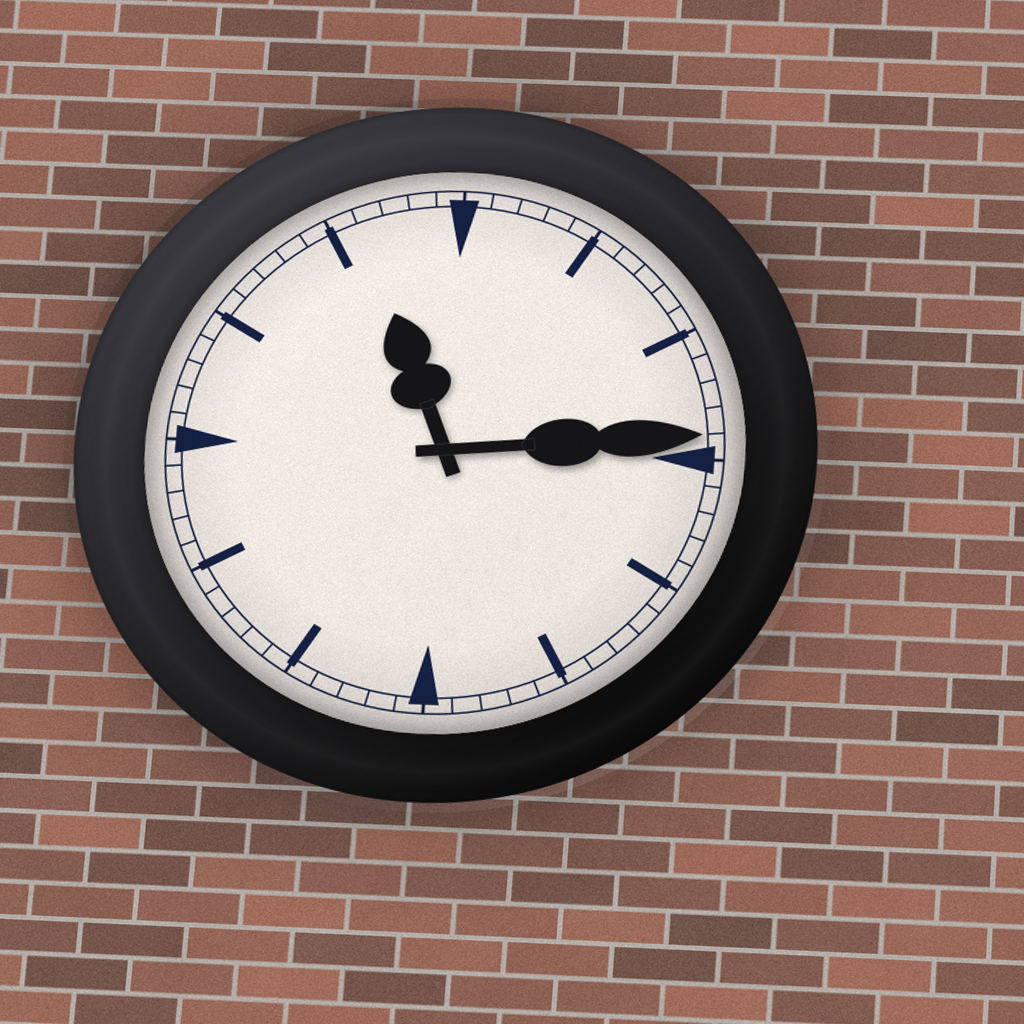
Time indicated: **11:14**
